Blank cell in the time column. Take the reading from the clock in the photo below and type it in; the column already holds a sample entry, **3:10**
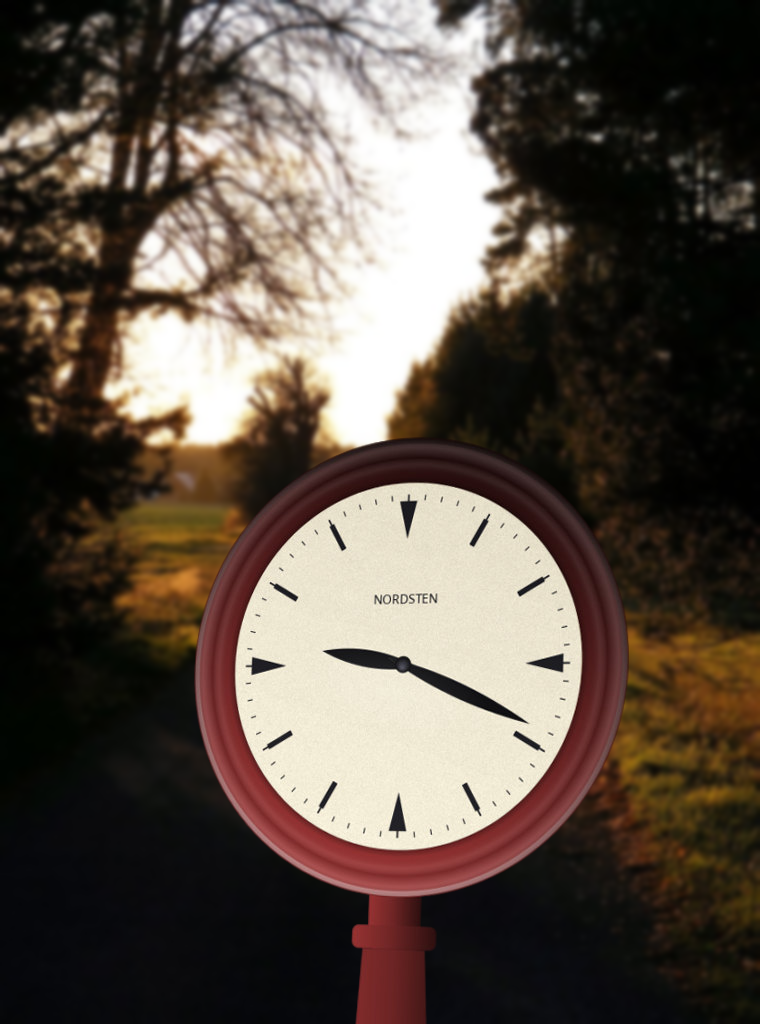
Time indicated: **9:19**
